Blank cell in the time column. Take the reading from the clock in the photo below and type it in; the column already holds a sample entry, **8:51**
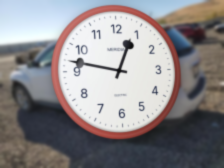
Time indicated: **12:47**
